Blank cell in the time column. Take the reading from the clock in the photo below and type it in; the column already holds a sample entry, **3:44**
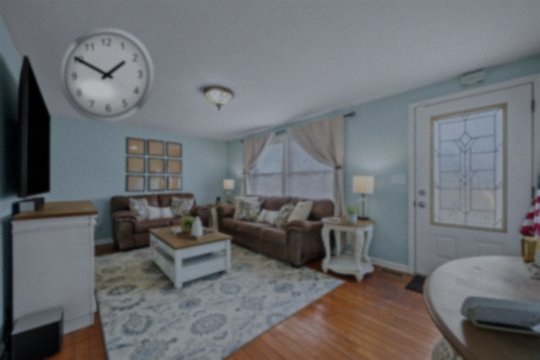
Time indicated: **1:50**
